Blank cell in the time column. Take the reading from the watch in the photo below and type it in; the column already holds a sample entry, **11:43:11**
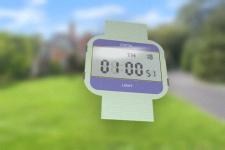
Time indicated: **1:00:51**
